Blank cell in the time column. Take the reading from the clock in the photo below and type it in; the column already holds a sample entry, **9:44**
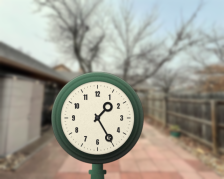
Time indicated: **1:25**
